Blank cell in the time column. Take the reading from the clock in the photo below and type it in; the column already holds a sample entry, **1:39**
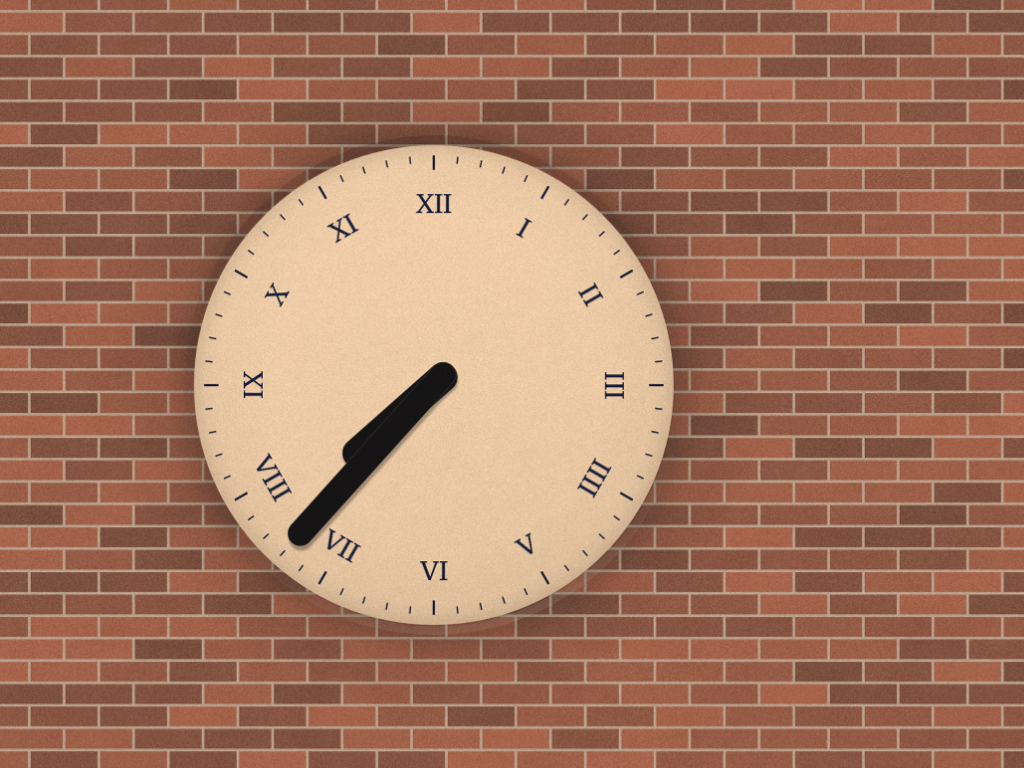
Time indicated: **7:37**
